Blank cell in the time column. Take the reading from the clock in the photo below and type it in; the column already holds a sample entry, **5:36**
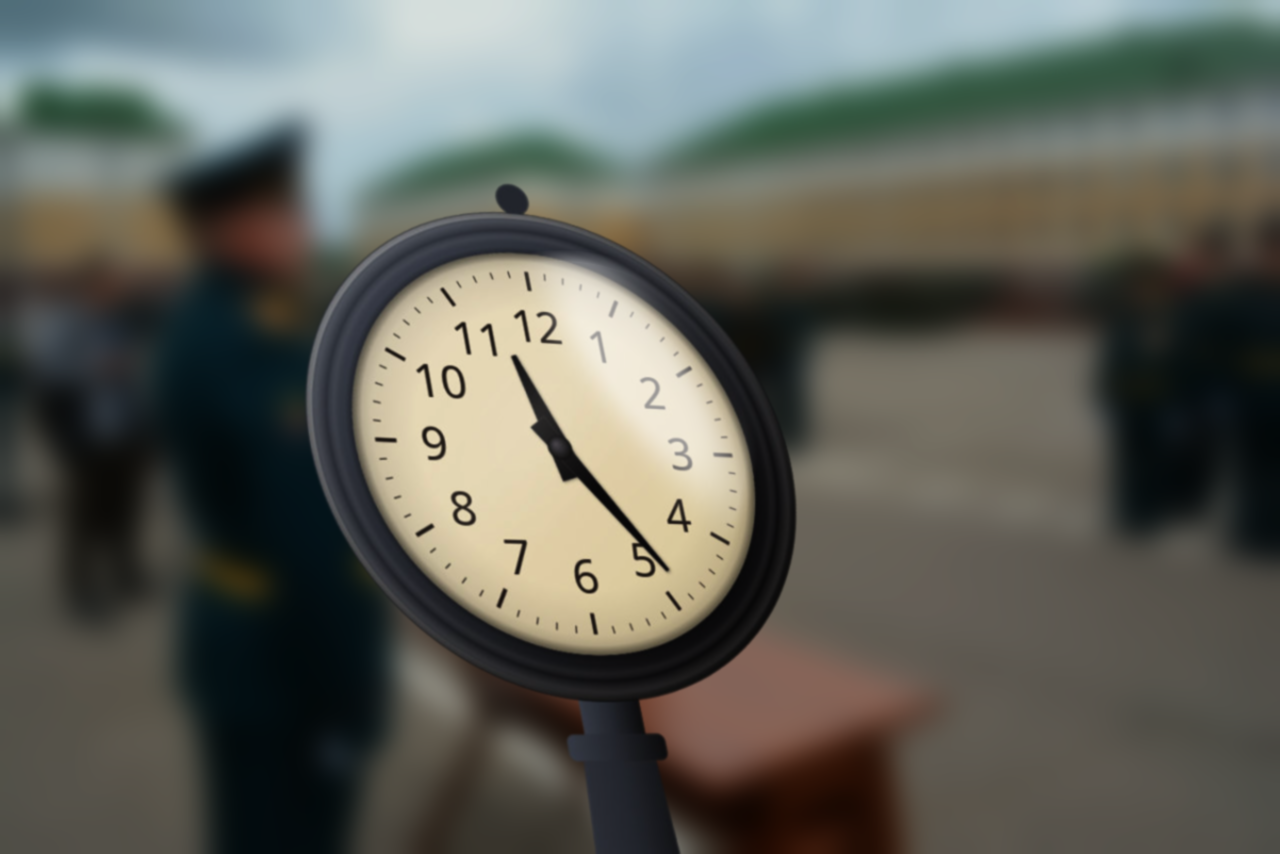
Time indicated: **11:24**
